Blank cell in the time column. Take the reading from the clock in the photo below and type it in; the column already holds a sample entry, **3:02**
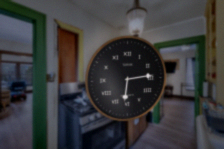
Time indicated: **6:14**
